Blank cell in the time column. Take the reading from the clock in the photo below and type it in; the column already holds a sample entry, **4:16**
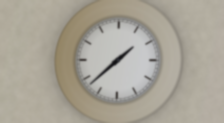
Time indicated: **1:38**
